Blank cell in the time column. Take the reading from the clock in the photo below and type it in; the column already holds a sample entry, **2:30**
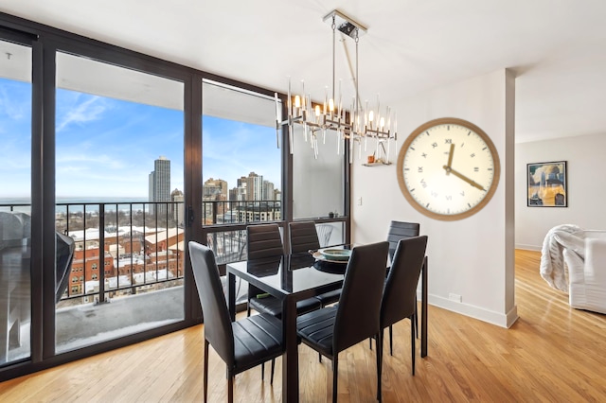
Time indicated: **12:20**
